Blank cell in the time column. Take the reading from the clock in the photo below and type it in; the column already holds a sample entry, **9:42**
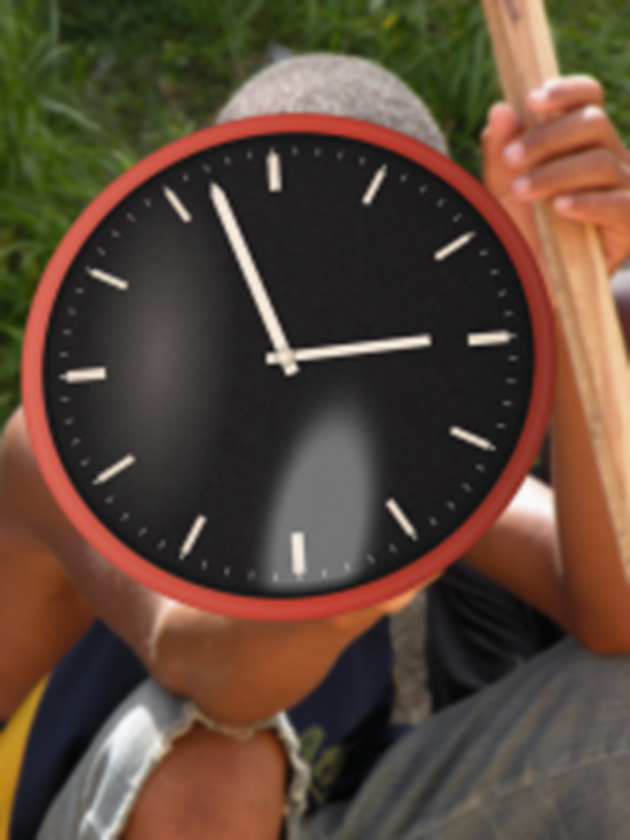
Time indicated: **2:57**
